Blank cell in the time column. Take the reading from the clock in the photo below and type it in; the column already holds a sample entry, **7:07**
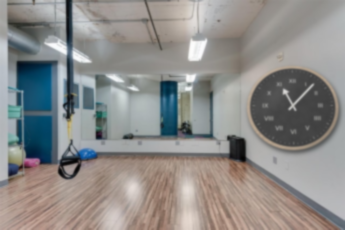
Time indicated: **11:07**
